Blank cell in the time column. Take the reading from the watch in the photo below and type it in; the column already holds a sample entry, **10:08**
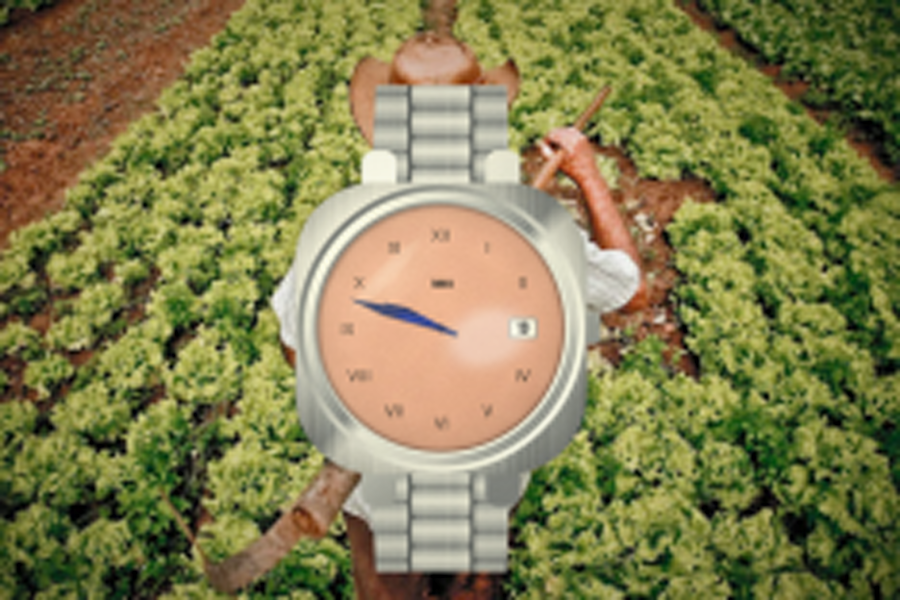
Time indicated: **9:48**
